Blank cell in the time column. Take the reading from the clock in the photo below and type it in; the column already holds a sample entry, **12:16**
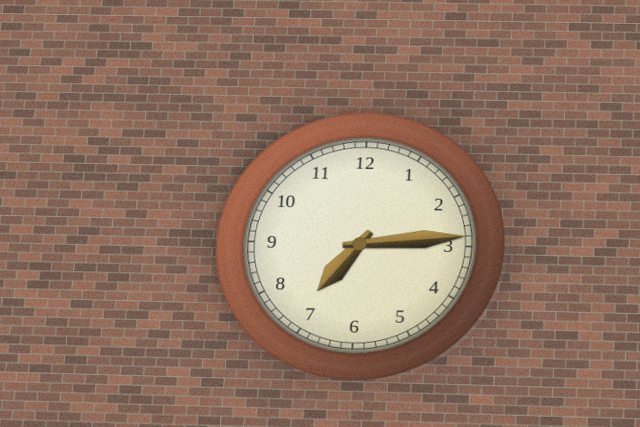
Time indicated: **7:14**
